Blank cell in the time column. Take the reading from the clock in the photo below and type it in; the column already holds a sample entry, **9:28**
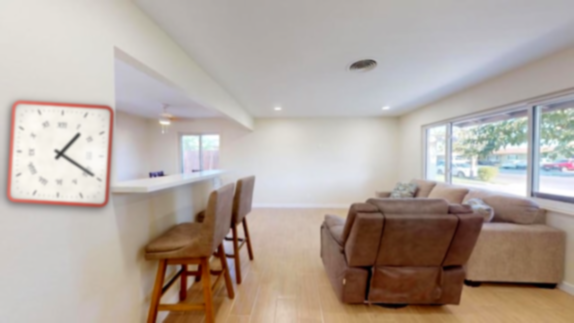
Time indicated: **1:20**
